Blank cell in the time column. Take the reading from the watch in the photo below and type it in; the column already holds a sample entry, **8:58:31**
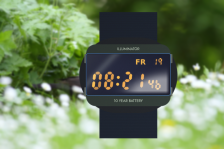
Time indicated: **8:21:46**
